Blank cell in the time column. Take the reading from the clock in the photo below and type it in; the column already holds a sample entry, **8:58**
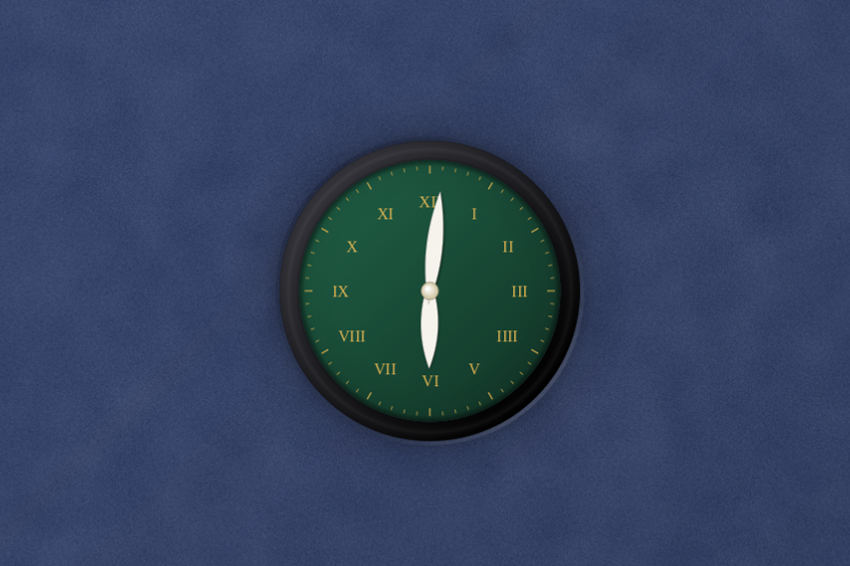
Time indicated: **6:01**
